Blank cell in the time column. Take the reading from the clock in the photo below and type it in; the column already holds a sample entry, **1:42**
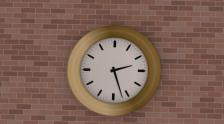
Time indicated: **2:27**
